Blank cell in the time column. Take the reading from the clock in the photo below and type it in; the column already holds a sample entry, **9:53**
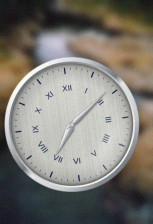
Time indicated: **7:09**
